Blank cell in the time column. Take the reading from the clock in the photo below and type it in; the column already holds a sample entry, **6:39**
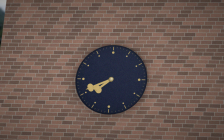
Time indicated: **7:41**
